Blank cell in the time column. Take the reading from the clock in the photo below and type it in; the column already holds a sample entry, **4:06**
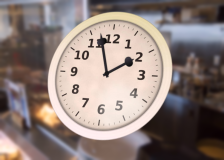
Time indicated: **1:57**
